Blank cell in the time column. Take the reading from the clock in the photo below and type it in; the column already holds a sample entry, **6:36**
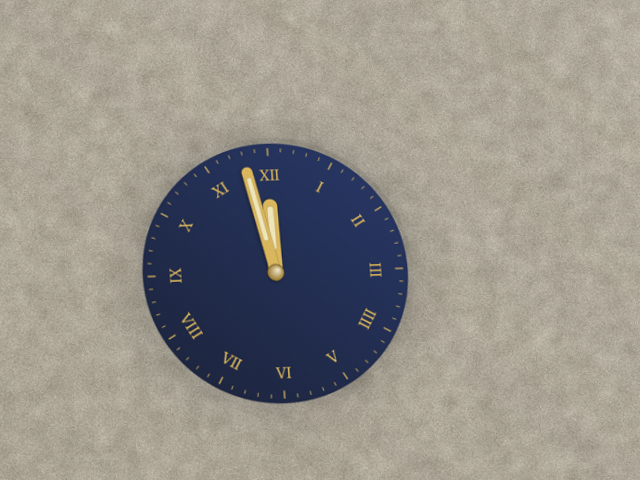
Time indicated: **11:58**
